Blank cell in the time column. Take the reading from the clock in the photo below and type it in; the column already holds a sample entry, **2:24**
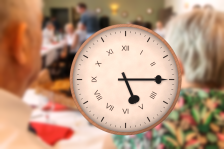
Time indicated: **5:15**
